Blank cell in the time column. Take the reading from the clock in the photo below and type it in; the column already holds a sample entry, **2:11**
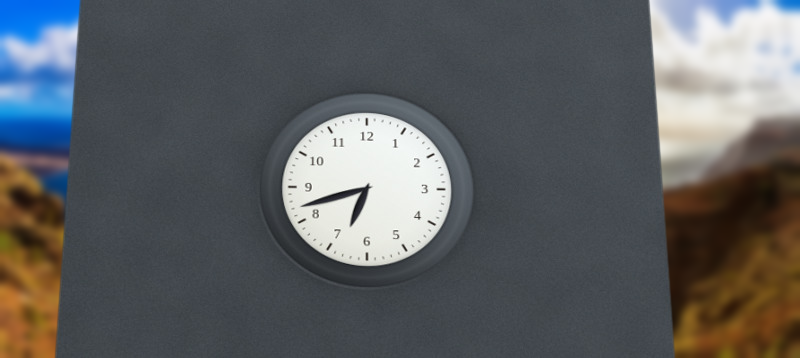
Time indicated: **6:42**
